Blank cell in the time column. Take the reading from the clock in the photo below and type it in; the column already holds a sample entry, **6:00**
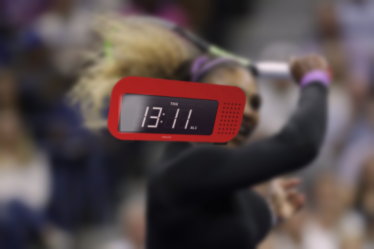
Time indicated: **13:11**
